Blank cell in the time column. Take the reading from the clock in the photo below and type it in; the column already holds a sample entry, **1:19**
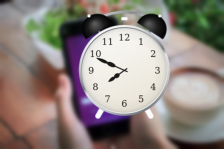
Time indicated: **7:49**
